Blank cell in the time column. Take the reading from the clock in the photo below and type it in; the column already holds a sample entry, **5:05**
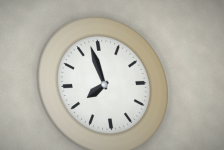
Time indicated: **7:58**
